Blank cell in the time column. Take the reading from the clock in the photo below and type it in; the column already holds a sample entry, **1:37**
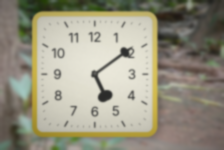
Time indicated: **5:09**
